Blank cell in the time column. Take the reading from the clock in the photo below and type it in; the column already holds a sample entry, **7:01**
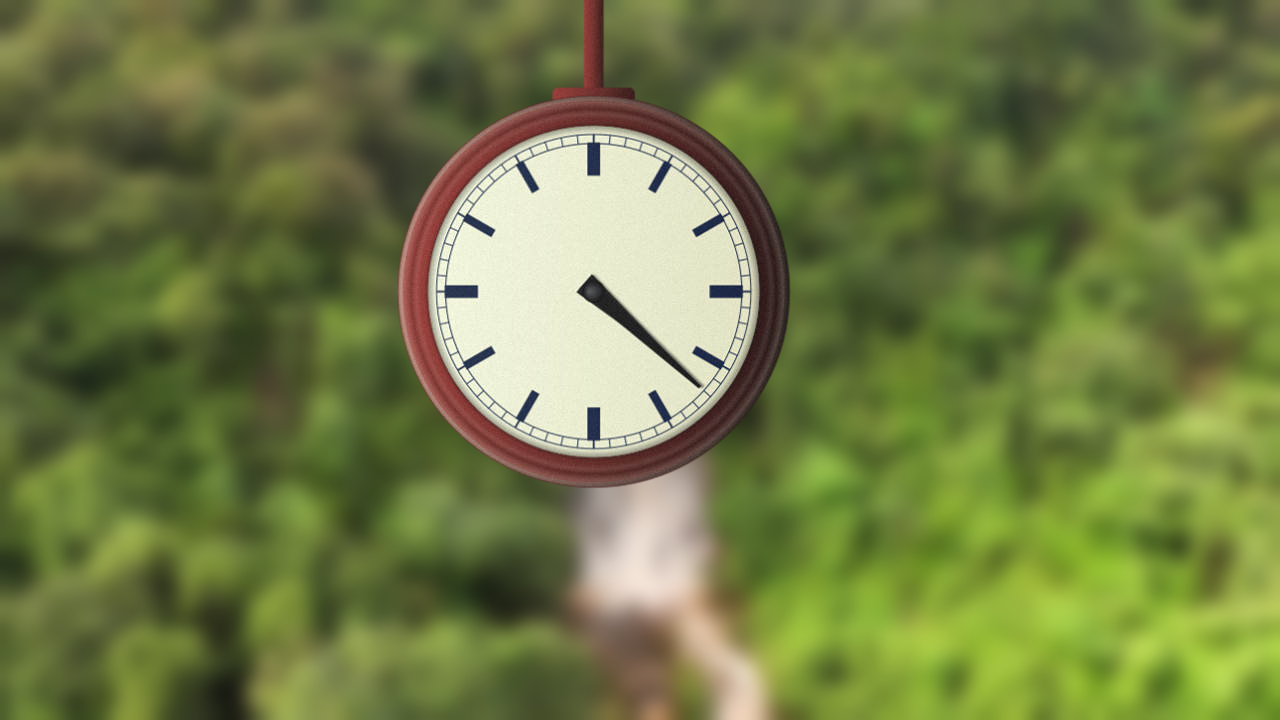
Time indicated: **4:22**
